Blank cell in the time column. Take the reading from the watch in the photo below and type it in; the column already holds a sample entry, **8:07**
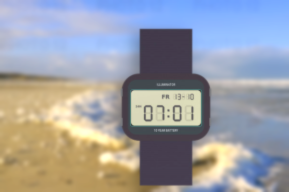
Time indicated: **7:01**
